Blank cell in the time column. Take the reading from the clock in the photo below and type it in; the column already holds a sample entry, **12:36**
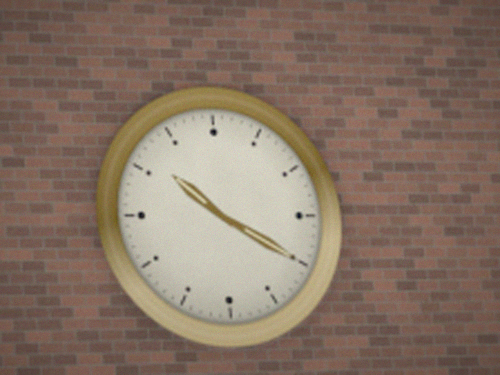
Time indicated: **10:20**
